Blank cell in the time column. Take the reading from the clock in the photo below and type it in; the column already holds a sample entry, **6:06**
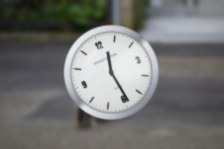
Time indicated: **12:29**
